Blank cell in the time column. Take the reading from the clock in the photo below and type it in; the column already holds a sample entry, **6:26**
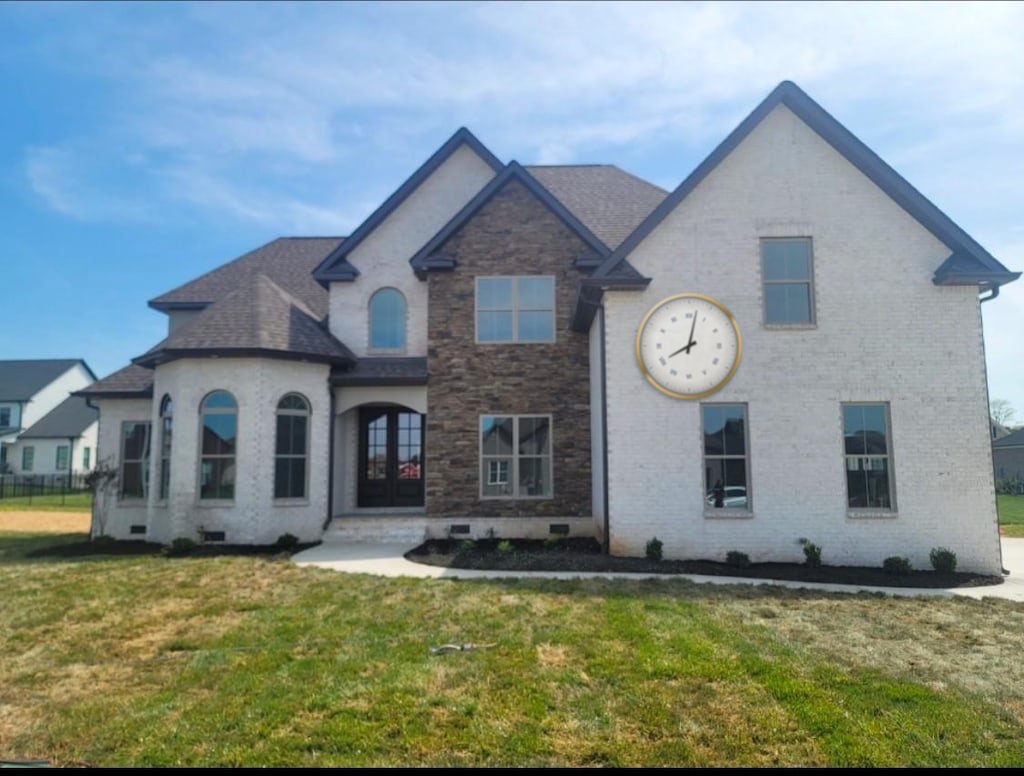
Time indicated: **8:02**
